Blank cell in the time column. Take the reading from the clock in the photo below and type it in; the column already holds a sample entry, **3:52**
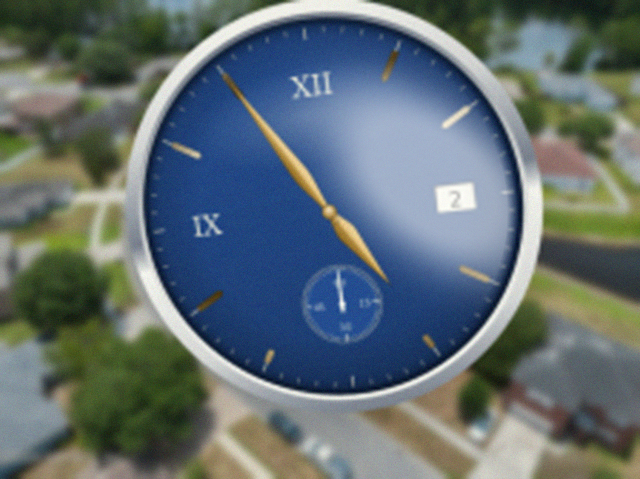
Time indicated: **4:55**
